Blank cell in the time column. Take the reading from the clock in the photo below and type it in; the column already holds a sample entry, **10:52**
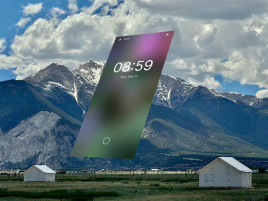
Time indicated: **8:59**
